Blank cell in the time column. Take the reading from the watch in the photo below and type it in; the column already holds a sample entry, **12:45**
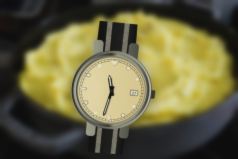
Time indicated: **11:32**
